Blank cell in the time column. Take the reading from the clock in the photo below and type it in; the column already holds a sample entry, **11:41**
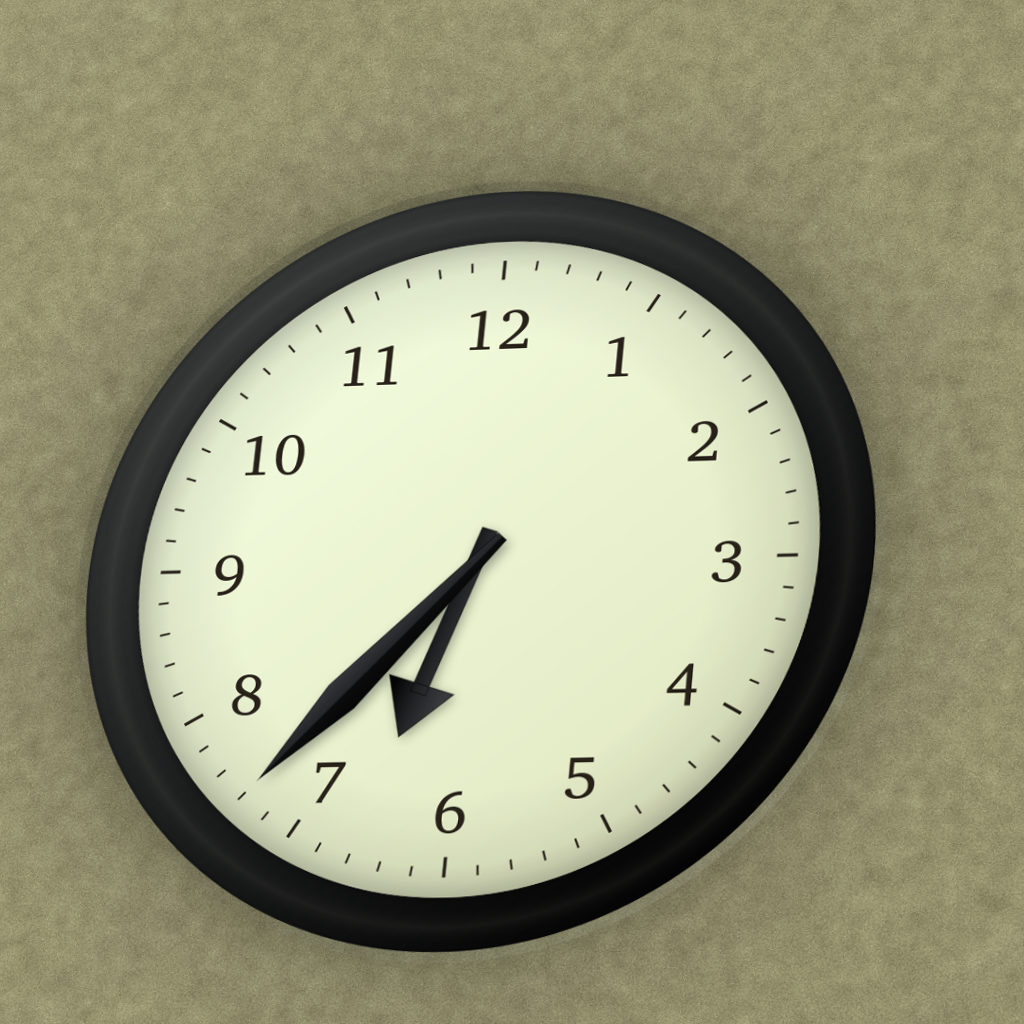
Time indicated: **6:37**
